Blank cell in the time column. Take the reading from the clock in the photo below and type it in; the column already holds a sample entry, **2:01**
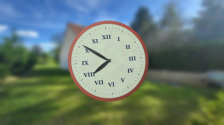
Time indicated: **7:51**
